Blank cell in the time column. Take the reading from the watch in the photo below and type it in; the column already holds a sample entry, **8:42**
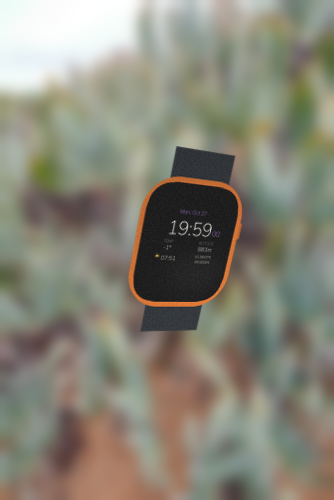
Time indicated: **19:59**
